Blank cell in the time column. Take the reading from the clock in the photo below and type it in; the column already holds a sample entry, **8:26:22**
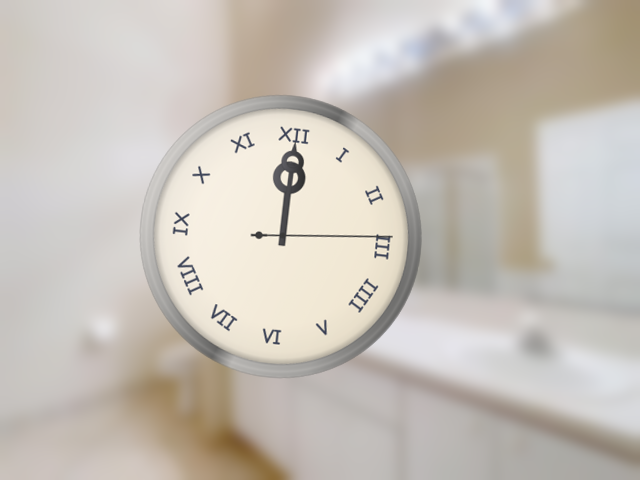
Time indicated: **12:00:14**
